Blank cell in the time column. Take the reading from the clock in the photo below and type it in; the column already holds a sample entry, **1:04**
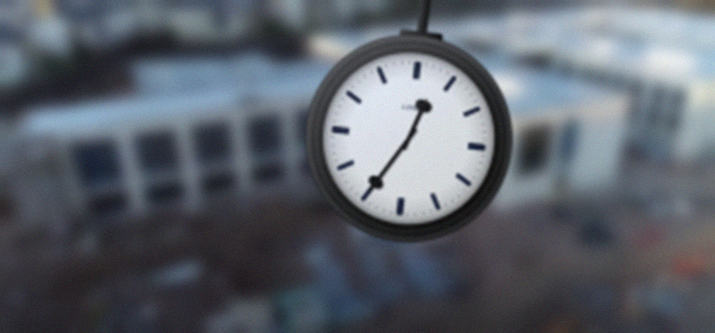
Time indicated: **12:35**
